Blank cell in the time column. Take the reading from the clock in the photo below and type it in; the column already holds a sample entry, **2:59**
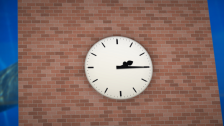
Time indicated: **2:15**
